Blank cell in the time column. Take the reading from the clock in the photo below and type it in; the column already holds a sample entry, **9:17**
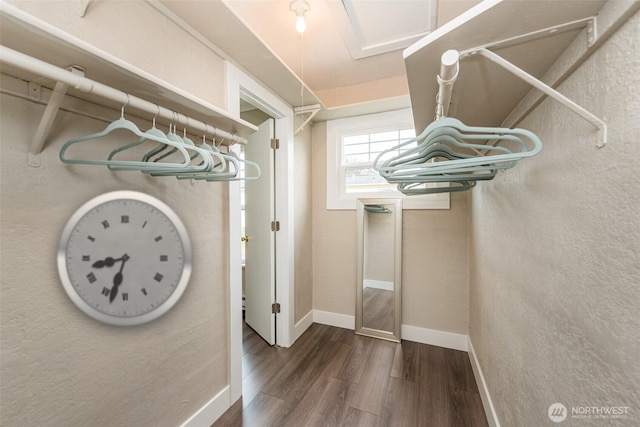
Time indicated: **8:33**
